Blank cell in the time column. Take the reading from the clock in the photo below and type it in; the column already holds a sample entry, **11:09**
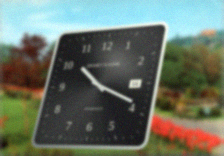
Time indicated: **10:19**
